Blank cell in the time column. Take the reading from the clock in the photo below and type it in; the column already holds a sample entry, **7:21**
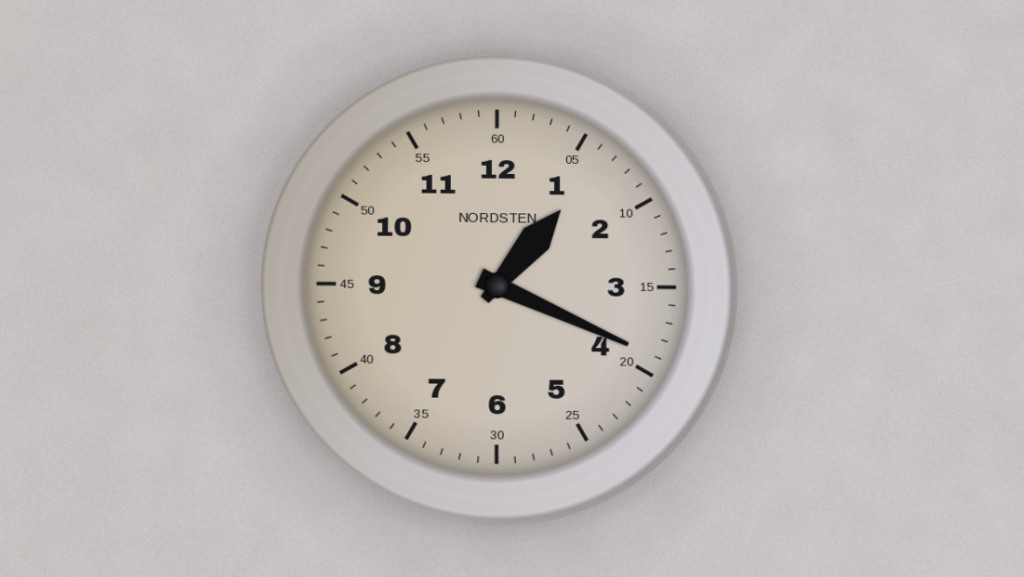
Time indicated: **1:19**
